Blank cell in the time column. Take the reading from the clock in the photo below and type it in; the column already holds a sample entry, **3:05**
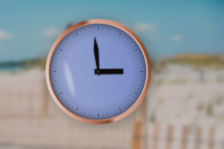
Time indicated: **2:59**
